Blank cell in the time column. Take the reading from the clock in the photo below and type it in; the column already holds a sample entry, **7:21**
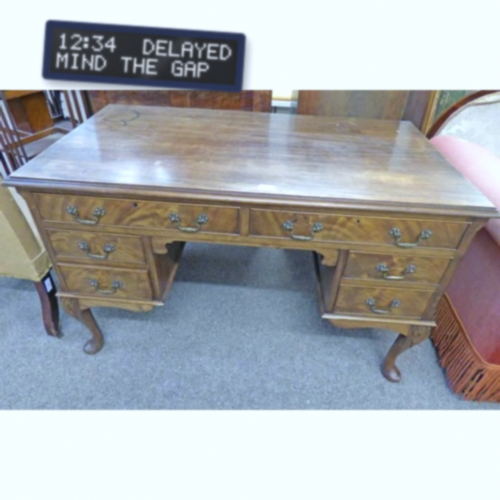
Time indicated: **12:34**
